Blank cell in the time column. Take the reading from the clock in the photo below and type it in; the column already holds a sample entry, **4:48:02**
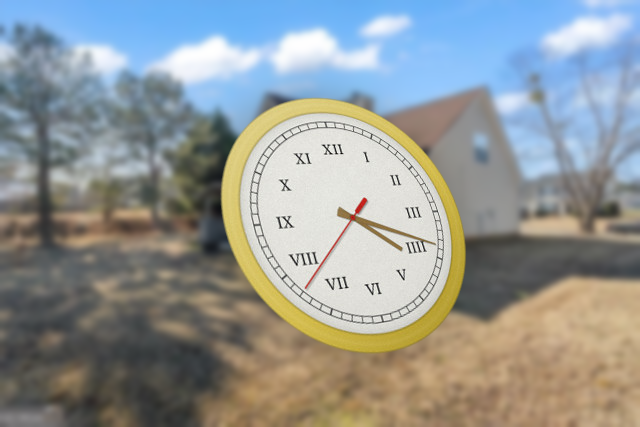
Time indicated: **4:18:38**
